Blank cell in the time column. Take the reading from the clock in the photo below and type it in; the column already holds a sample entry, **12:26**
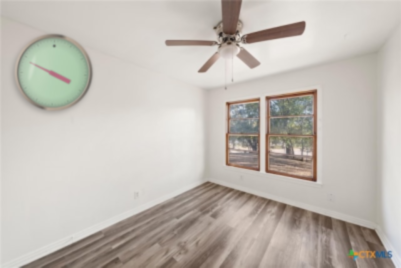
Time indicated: **3:49**
